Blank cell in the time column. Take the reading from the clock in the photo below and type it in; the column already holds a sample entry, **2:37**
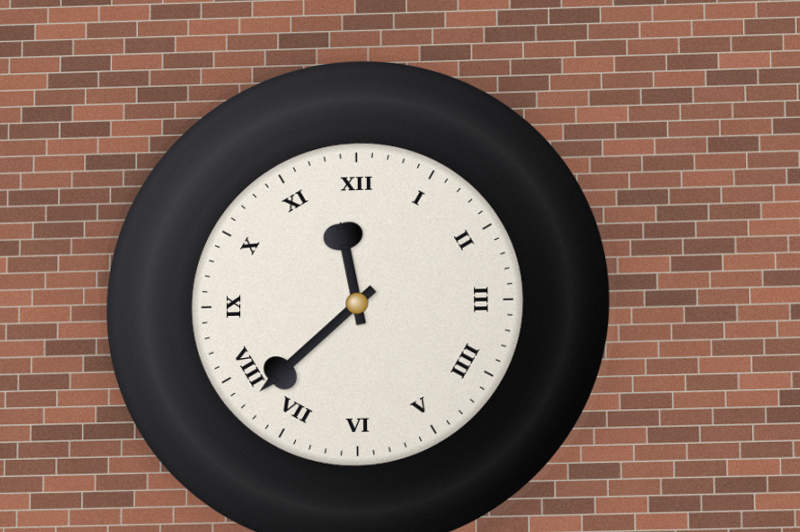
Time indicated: **11:38**
